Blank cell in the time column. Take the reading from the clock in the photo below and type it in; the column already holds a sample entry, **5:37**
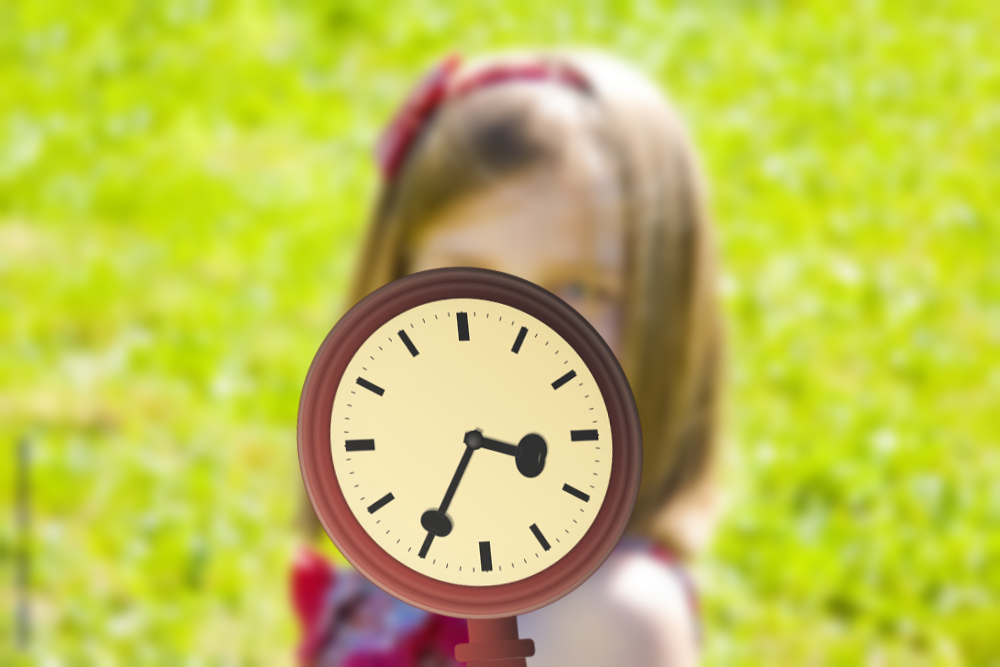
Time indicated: **3:35**
